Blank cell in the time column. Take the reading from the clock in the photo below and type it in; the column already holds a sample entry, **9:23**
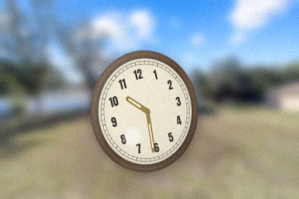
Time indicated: **10:31**
